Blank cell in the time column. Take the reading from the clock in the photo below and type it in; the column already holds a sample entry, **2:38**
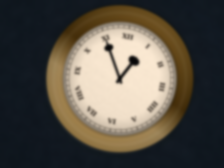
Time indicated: **12:55**
